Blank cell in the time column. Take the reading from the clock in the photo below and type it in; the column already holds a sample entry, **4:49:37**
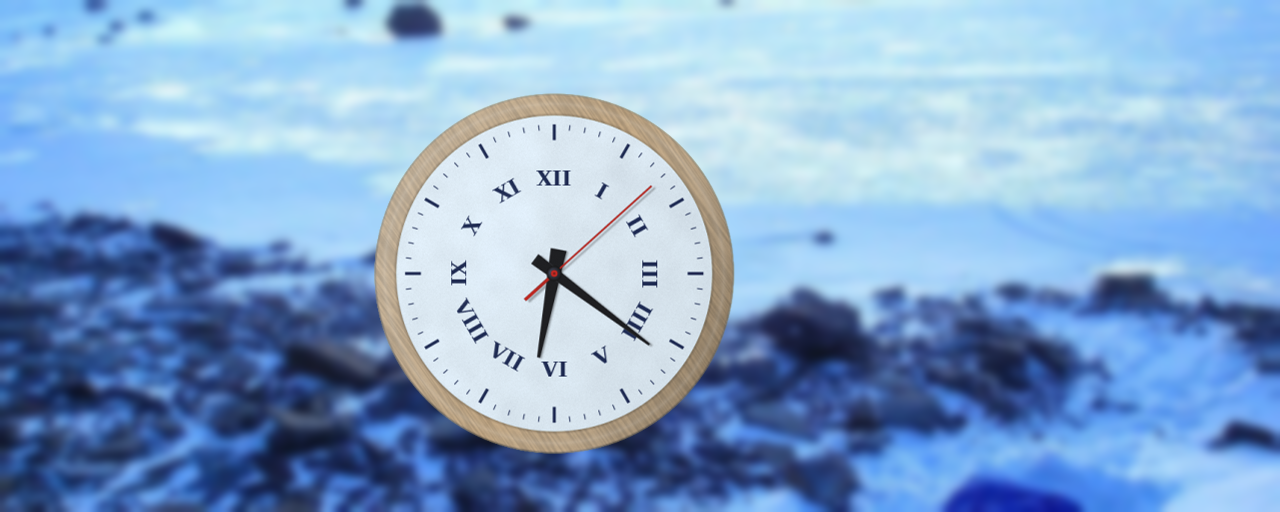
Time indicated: **6:21:08**
